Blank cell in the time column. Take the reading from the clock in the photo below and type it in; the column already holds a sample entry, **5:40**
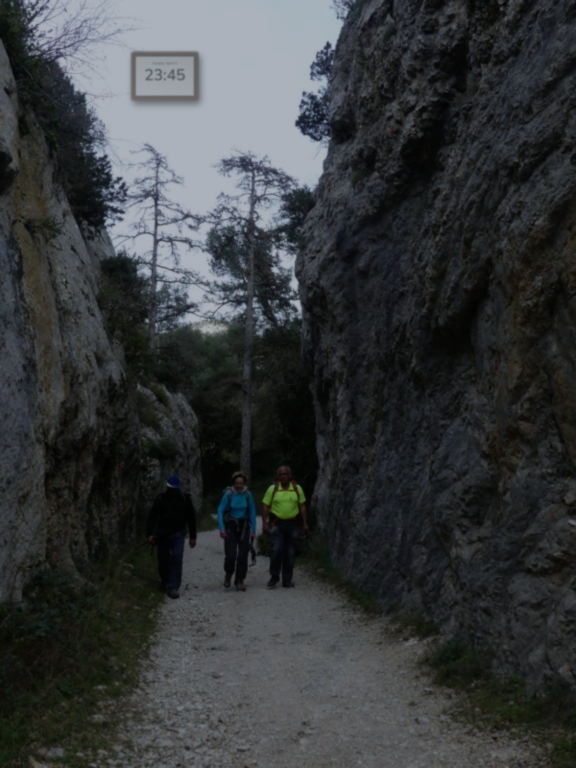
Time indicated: **23:45**
